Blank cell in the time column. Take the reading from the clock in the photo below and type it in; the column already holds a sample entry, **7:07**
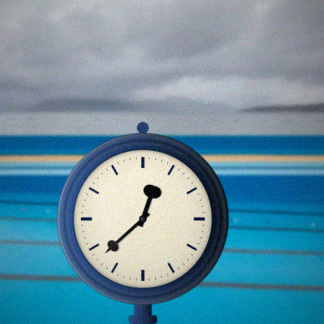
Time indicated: **12:38**
